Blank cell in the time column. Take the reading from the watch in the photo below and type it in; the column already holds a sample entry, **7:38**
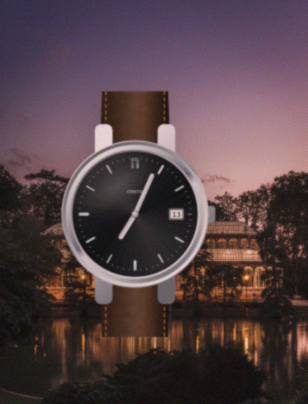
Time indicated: **7:04**
